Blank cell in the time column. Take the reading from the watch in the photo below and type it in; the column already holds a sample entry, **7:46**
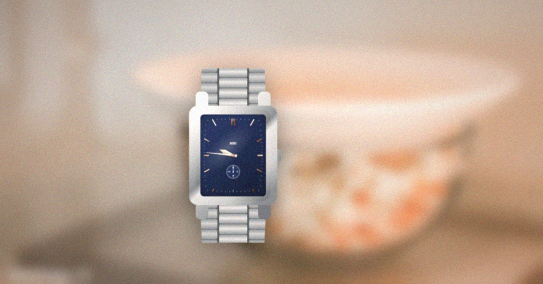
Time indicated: **9:46**
